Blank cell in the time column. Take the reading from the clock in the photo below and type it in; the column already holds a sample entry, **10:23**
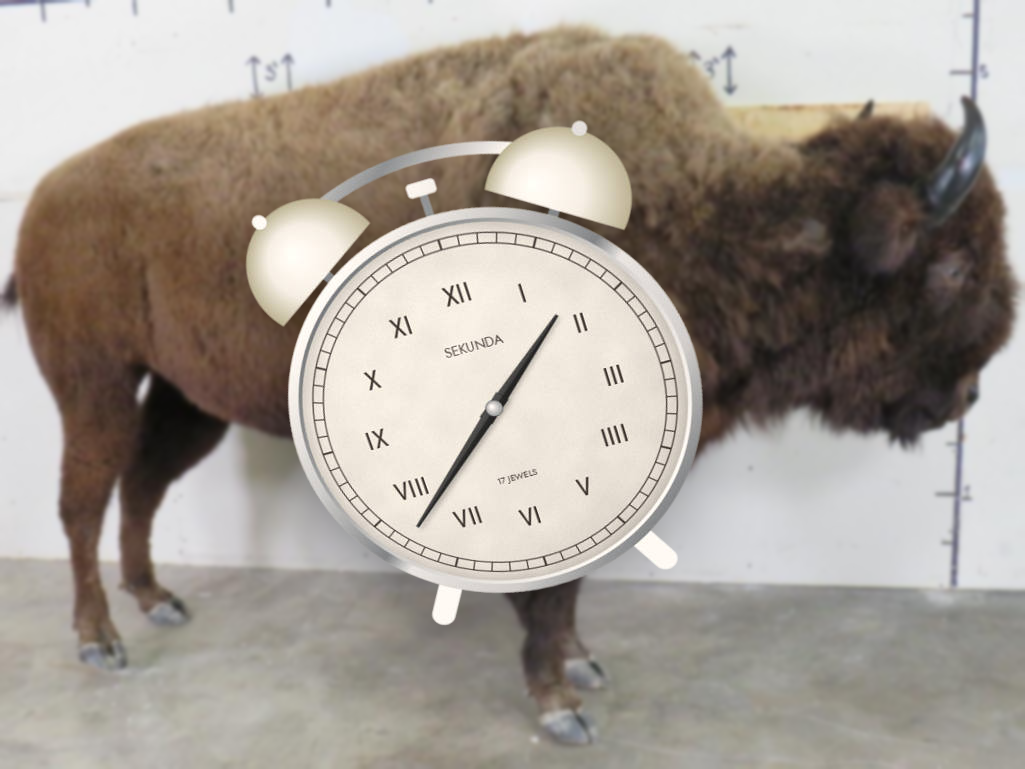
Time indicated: **1:38**
